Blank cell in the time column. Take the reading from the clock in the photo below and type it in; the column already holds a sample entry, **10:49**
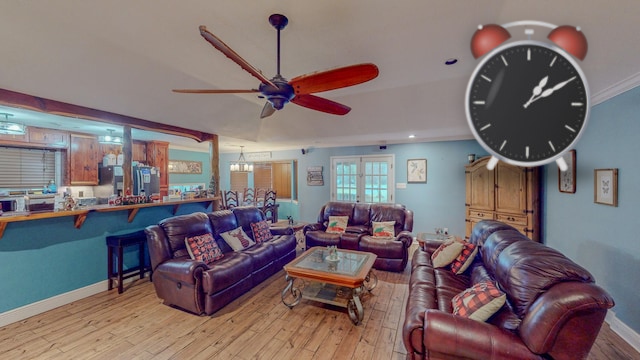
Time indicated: **1:10**
